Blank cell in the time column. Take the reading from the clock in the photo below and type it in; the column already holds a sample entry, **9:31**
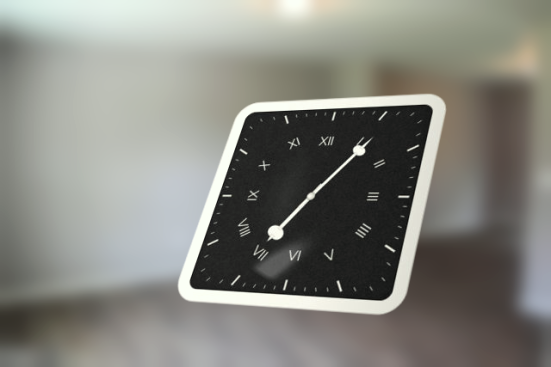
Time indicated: **7:06**
